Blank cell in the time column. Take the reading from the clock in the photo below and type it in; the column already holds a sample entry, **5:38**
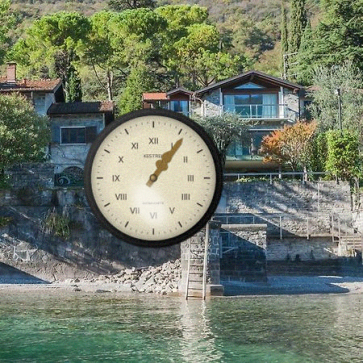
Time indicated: **1:06**
